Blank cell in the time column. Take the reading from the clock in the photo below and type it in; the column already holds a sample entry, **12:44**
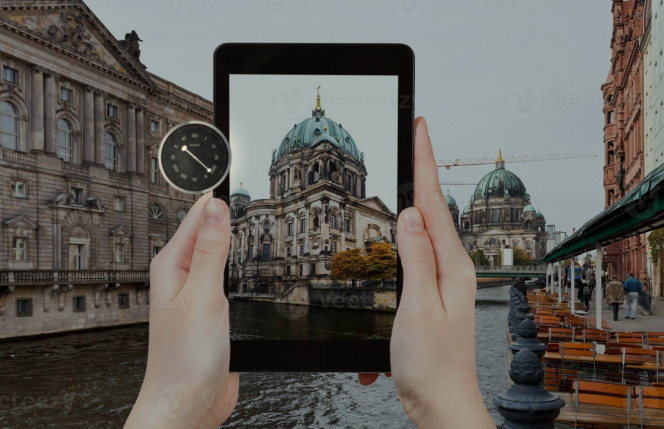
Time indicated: **10:22**
